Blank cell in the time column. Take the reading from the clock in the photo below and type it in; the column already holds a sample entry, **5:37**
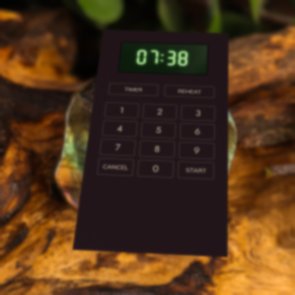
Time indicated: **7:38**
